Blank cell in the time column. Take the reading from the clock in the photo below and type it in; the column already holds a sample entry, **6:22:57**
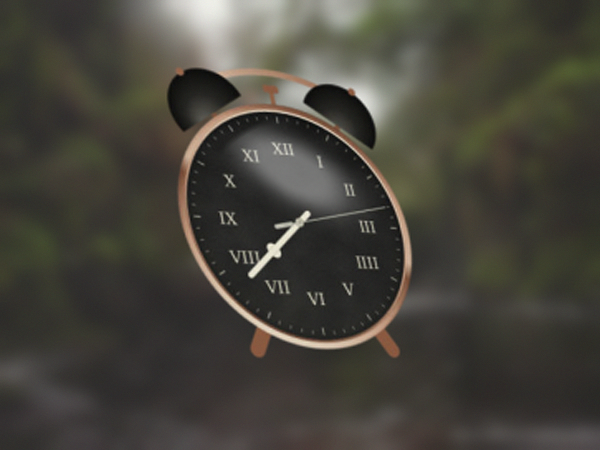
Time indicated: **7:38:13**
